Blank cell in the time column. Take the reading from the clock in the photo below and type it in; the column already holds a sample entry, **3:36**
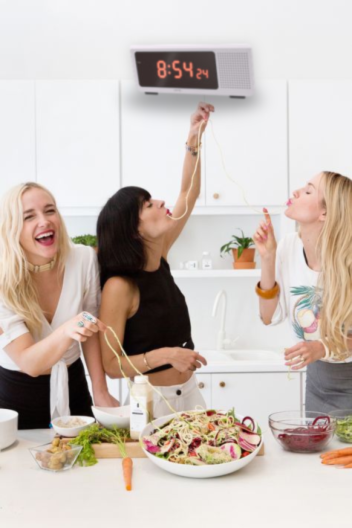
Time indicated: **8:54**
